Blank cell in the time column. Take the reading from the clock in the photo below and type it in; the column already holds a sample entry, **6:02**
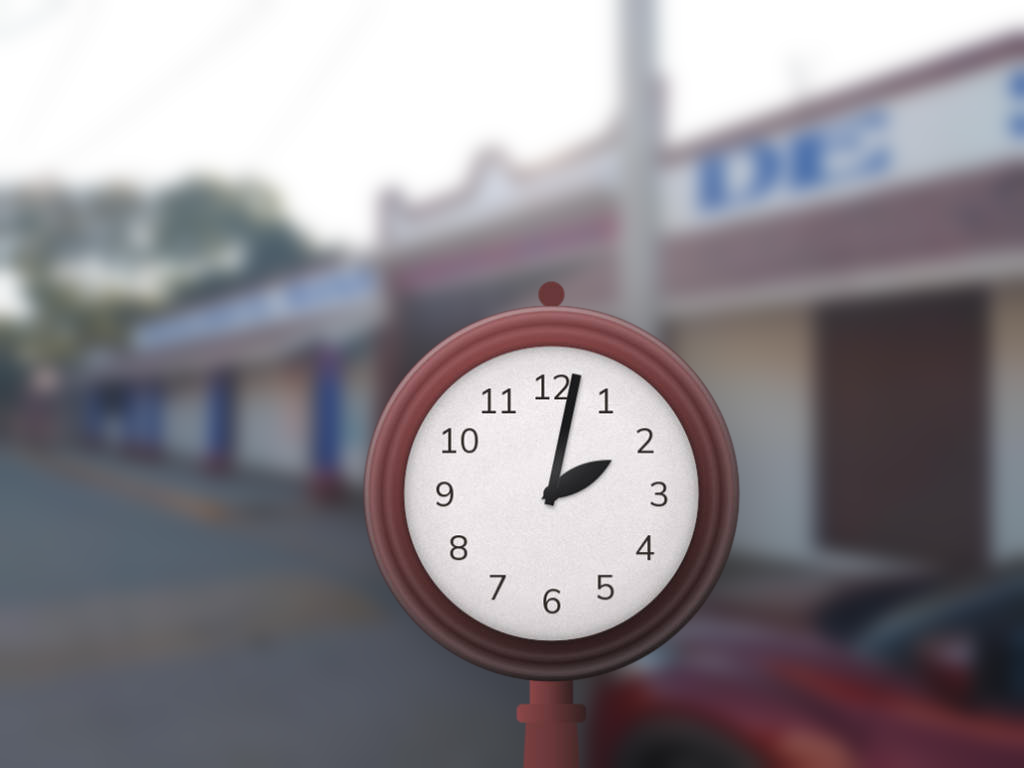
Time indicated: **2:02**
